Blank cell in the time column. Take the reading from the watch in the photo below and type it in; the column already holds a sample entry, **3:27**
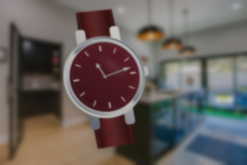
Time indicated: **11:13**
